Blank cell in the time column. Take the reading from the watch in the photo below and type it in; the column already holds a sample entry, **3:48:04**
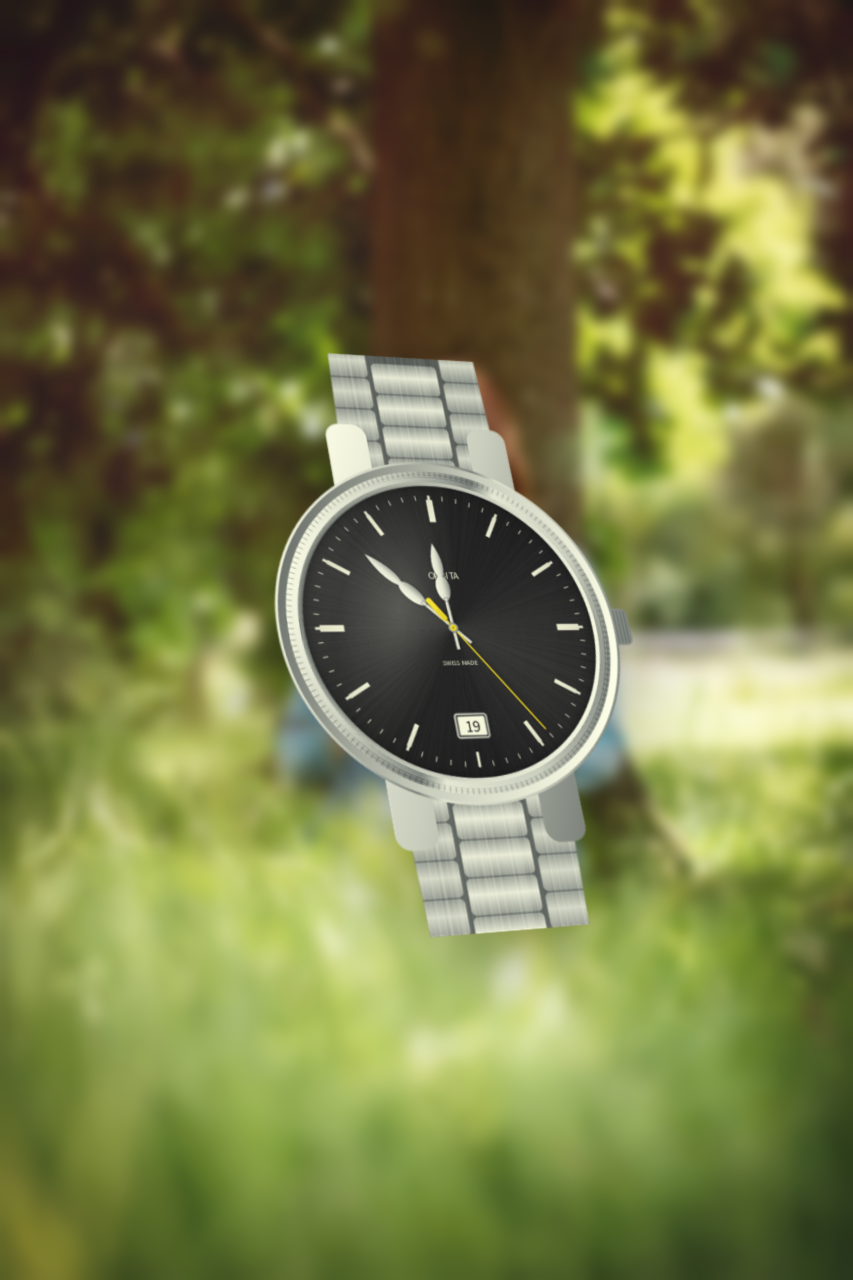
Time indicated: **11:52:24**
